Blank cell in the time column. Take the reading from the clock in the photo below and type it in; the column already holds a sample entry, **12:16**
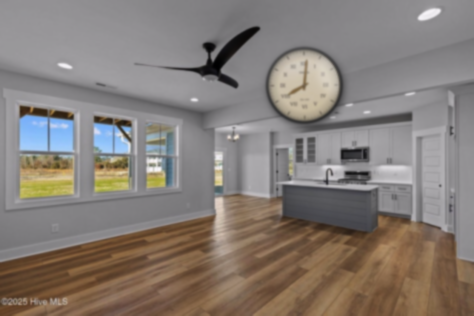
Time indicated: **8:01**
